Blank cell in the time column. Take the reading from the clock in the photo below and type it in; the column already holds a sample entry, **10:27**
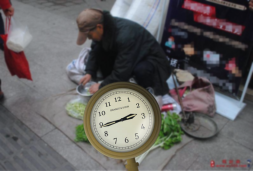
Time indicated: **2:44**
